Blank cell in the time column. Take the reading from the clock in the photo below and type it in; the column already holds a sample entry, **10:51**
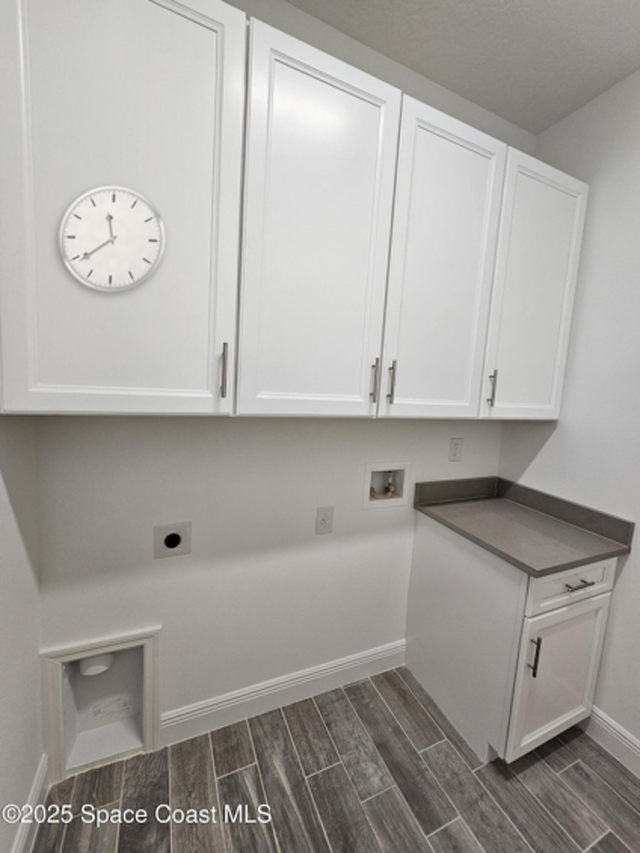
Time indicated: **11:39**
